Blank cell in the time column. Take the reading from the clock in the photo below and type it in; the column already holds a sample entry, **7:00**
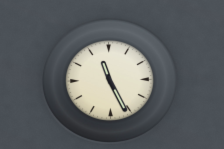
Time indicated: **11:26**
